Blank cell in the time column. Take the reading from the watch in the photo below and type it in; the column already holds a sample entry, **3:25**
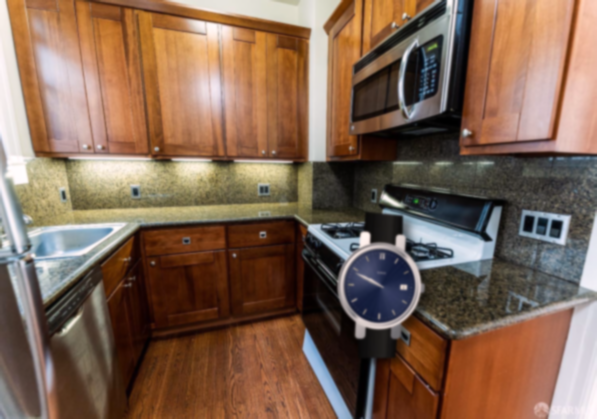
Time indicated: **9:49**
